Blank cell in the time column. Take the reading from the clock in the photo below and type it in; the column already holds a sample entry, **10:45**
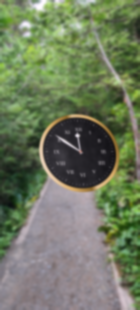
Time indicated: **11:51**
